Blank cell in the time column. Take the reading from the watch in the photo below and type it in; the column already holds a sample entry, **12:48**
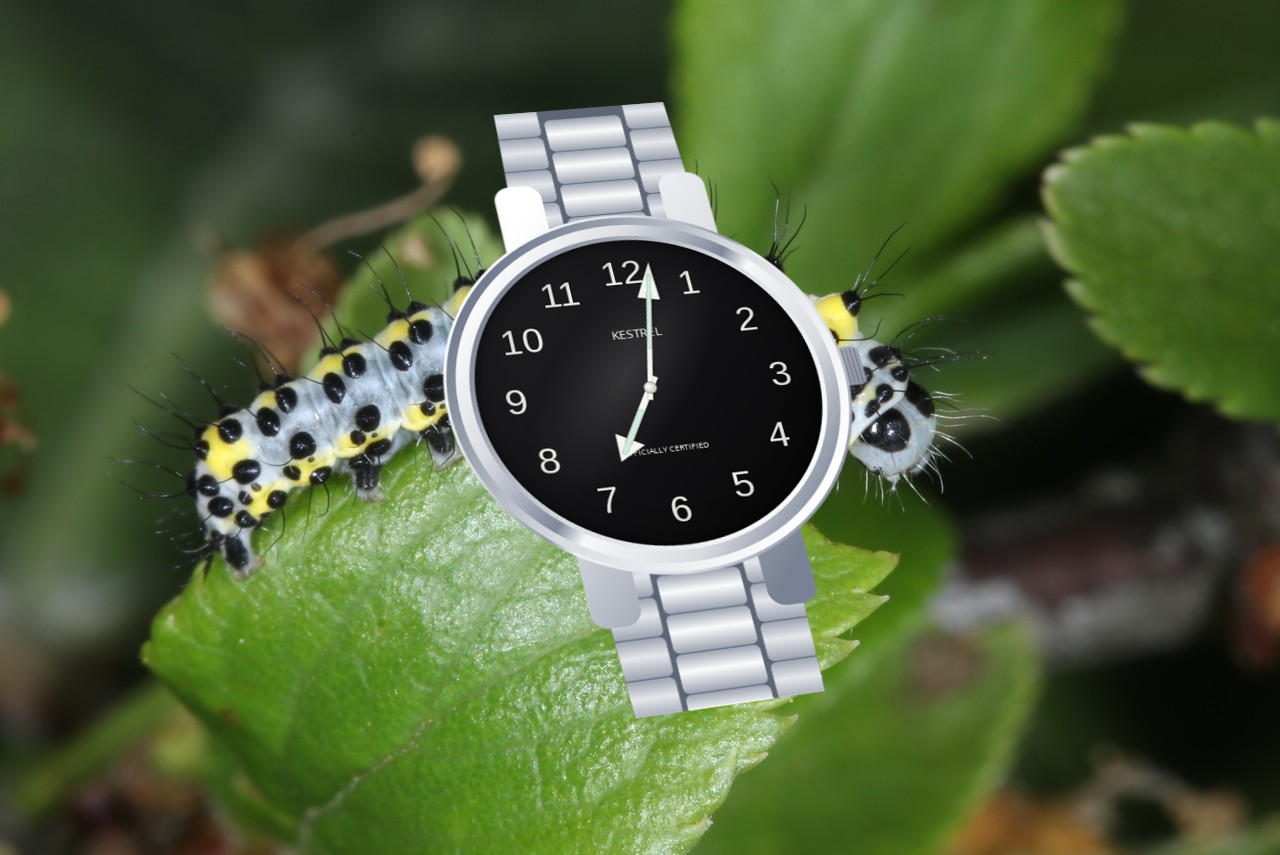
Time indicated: **7:02**
